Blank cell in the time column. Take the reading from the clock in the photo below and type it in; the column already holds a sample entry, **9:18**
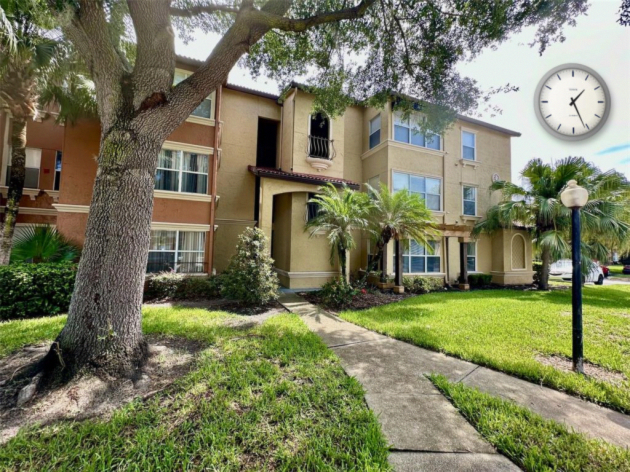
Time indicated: **1:26**
